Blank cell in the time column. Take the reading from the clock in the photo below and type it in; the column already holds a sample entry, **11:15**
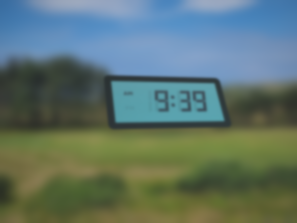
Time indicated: **9:39**
